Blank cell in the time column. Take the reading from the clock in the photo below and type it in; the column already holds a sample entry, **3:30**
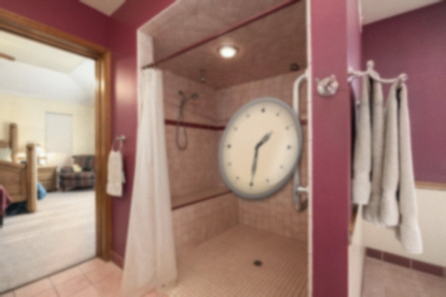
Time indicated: **1:30**
